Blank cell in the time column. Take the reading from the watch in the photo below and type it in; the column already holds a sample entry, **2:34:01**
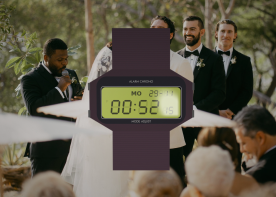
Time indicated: **0:52:15**
